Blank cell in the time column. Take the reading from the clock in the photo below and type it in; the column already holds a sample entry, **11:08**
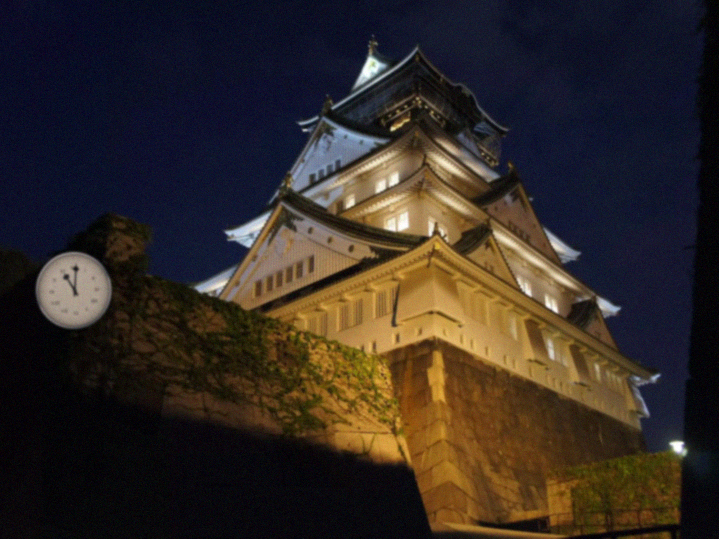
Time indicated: **11:01**
